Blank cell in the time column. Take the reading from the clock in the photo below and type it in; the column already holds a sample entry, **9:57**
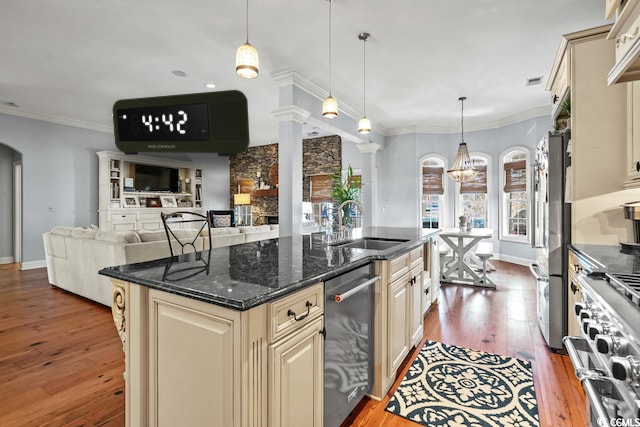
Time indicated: **4:42**
